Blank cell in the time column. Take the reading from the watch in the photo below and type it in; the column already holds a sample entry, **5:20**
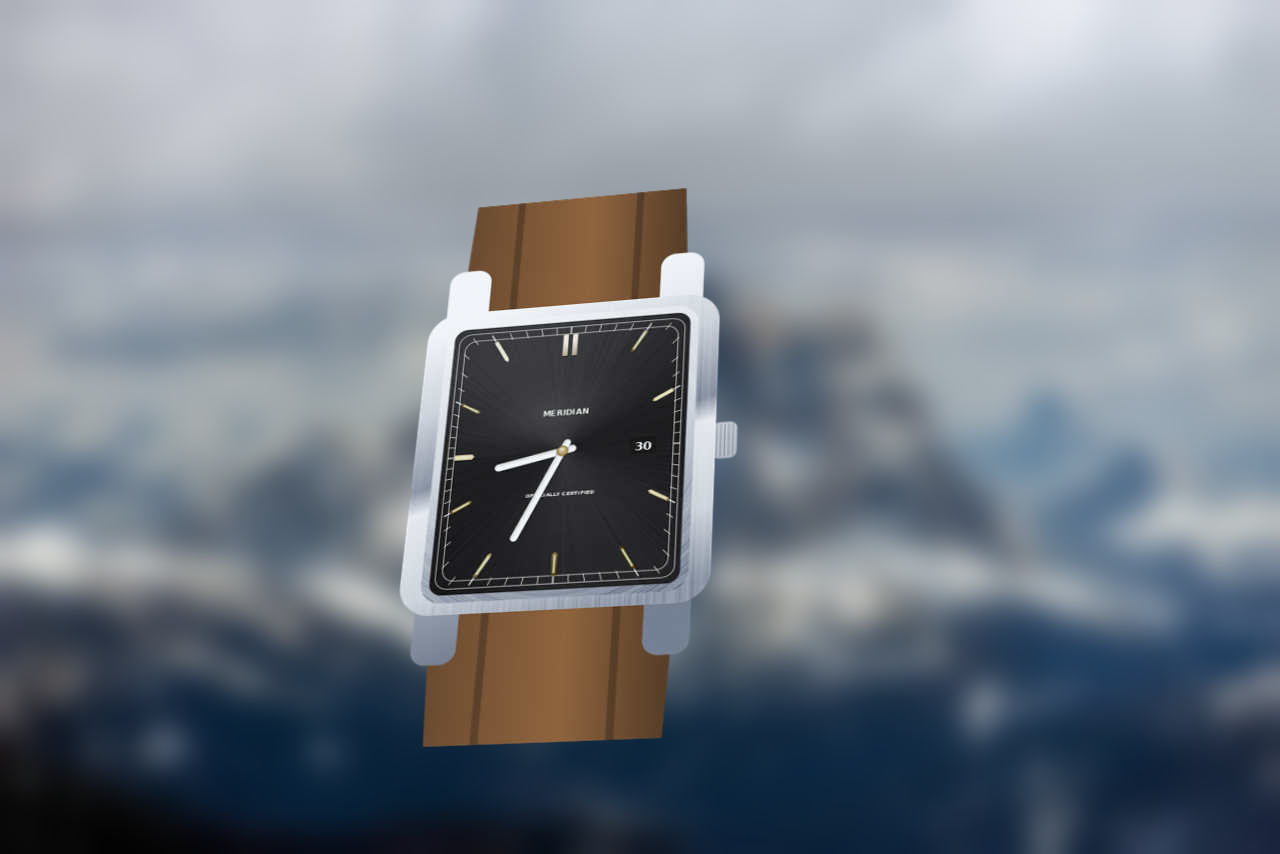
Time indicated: **8:34**
